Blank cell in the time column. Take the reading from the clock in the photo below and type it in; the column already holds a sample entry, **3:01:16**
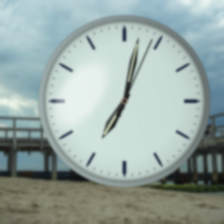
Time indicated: **7:02:04**
